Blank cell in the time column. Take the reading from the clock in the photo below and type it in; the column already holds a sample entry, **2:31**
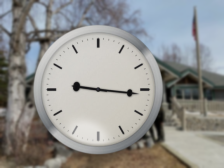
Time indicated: **9:16**
